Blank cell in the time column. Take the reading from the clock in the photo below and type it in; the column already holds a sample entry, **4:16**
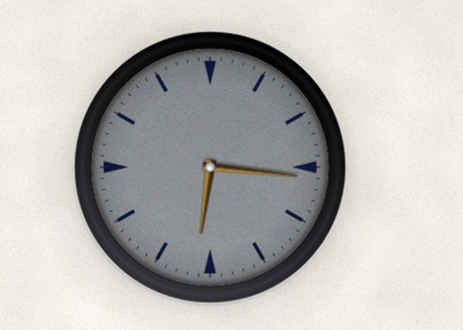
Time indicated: **6:16**
